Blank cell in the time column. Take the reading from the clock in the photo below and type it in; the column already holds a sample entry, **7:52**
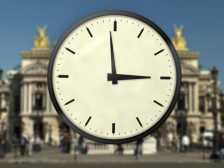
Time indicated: **2:59**
